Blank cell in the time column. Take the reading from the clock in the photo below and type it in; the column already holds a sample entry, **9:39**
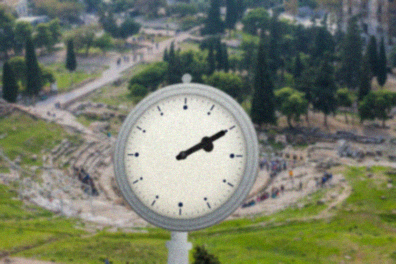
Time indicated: **2:10**
